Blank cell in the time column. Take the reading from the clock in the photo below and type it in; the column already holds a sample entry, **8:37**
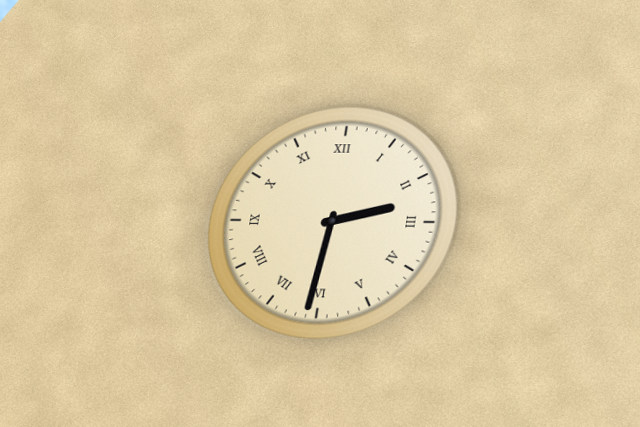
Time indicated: **2:31**
